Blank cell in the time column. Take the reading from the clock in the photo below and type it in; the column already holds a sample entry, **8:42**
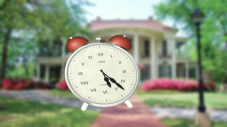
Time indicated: **5:23**
